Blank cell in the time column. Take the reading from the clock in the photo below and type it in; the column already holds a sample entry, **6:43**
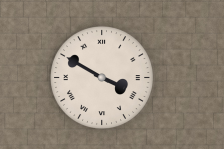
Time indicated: **3:50**
